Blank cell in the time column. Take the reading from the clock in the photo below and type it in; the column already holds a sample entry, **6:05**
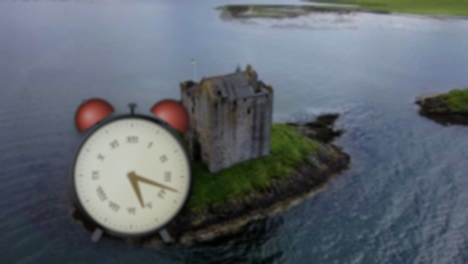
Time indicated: **5:18**
